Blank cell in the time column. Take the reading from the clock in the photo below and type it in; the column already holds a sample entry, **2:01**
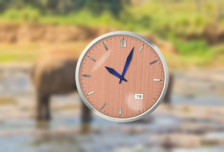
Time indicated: **10:03**
